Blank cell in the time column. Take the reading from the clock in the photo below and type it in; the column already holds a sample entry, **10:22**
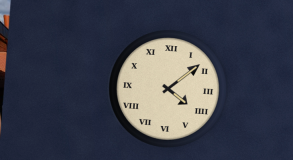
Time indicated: **4:08**
